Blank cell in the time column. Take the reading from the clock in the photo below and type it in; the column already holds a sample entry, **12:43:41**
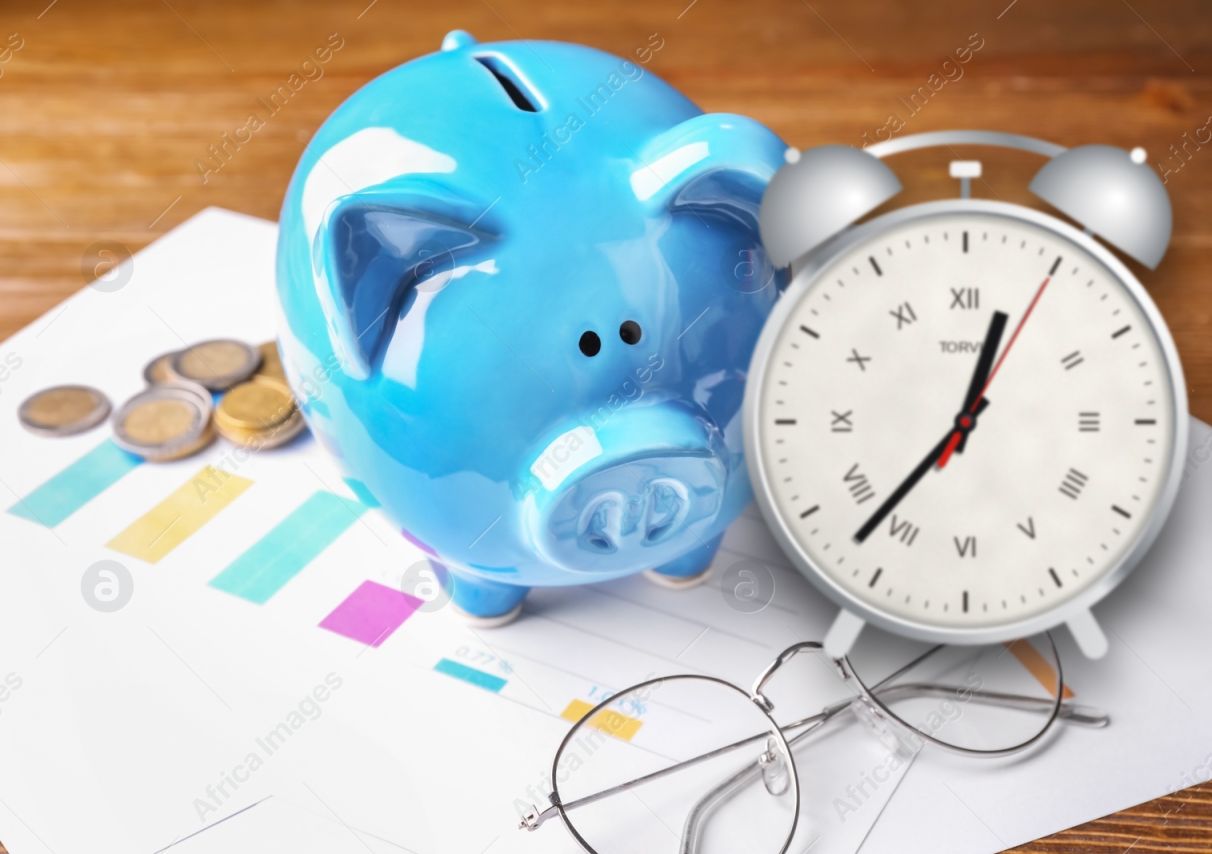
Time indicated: **12:37:05**
